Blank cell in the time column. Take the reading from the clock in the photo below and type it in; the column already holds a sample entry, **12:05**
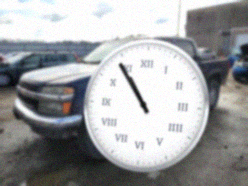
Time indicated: **10:54**
